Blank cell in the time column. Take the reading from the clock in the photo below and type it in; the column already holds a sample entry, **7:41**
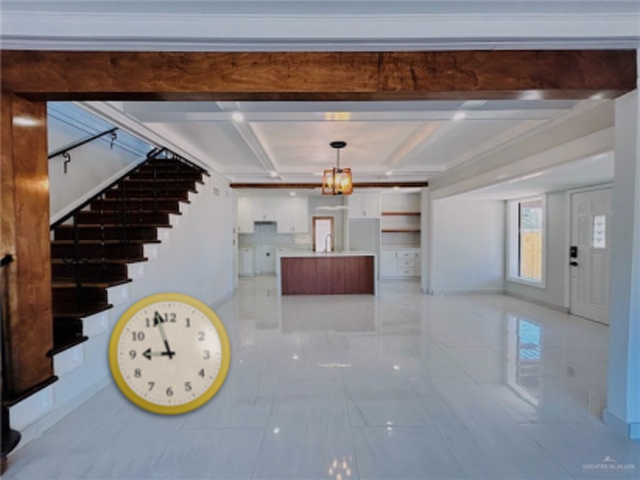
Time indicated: **8:57**
